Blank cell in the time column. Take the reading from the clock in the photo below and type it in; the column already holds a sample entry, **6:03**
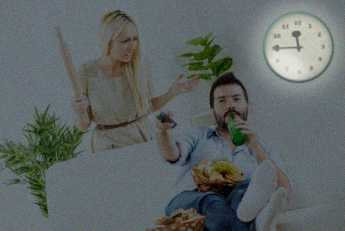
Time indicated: **11:45**
